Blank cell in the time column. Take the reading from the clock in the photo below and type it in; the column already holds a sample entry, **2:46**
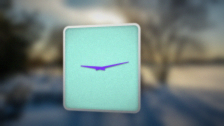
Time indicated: **9:13**
